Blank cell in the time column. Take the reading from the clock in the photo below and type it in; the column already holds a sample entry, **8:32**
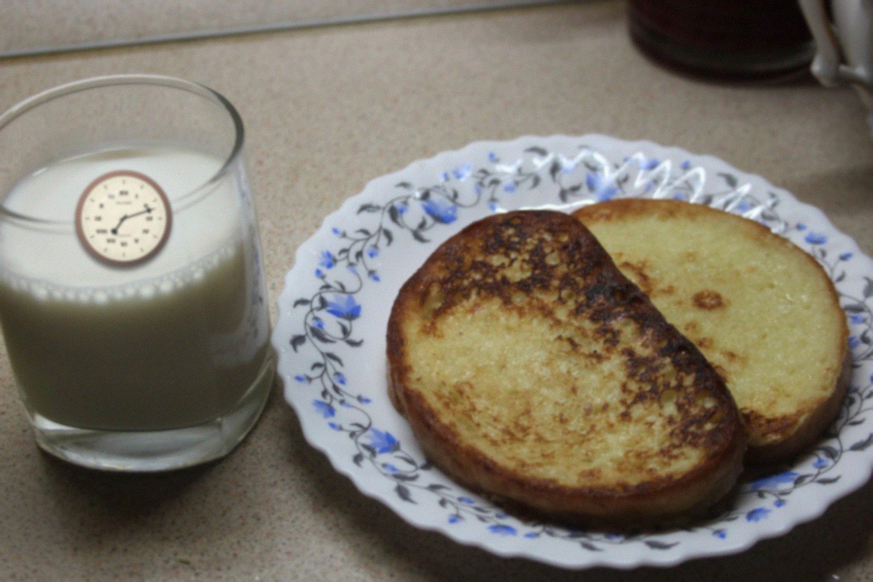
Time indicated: **7:12**
